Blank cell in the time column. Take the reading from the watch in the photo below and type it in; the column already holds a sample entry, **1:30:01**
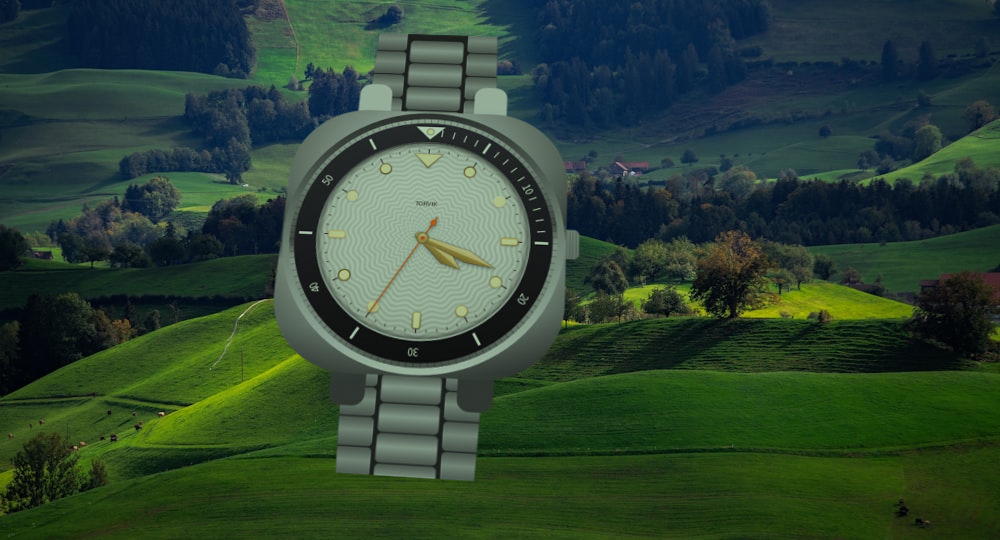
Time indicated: **4:18:35**
